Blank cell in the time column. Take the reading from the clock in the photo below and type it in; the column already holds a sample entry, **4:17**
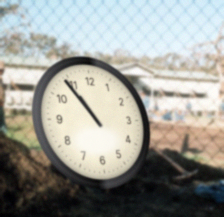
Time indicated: **10:54**
